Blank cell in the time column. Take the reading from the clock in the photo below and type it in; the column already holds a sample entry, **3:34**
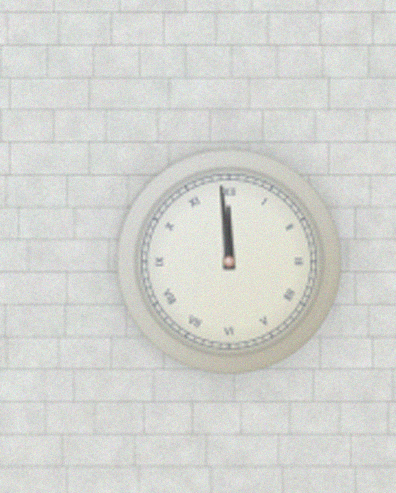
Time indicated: **11:59**
